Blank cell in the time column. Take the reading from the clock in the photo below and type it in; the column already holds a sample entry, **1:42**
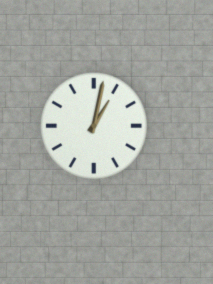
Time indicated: **1:02**
